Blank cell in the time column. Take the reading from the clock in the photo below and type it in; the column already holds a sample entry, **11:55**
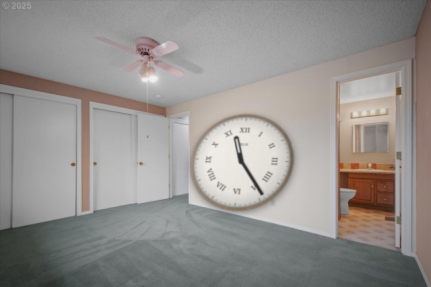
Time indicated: **11:24**
